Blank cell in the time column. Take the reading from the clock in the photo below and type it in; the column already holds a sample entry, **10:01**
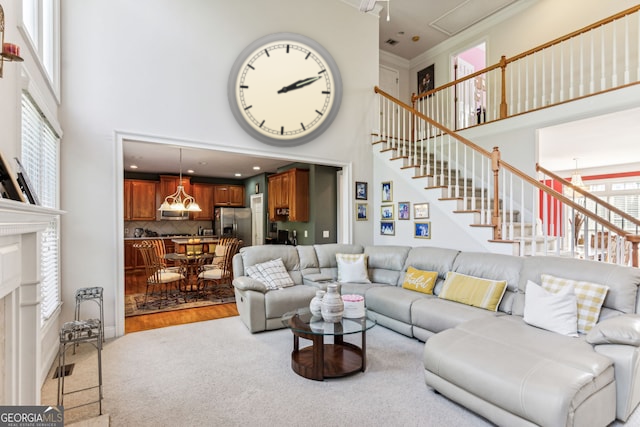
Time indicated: **2:11**
